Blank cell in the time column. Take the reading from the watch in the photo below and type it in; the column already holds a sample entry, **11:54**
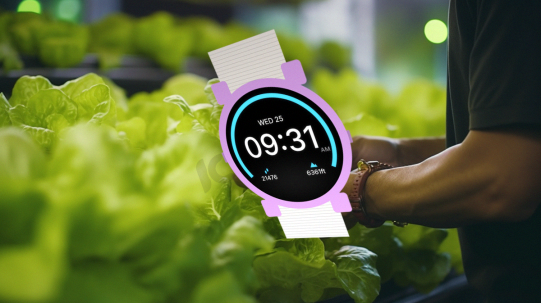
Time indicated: **9:31**
